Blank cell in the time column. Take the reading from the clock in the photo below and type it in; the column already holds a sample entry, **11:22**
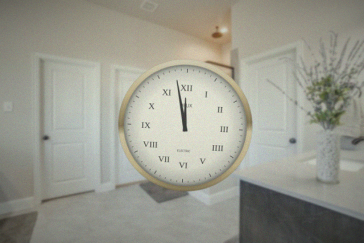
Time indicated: **11:58**
